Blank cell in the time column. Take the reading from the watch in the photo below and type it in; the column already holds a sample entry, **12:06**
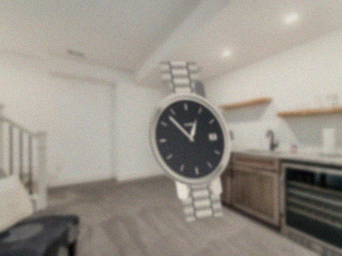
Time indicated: **12:53**
